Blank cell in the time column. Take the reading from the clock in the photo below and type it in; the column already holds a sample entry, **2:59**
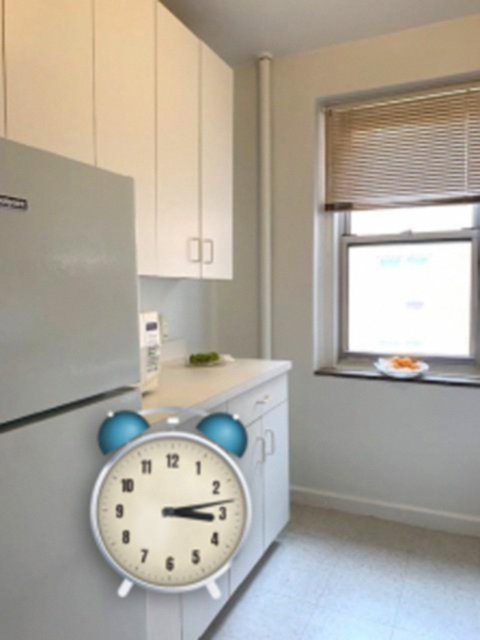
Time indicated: **3:13**
